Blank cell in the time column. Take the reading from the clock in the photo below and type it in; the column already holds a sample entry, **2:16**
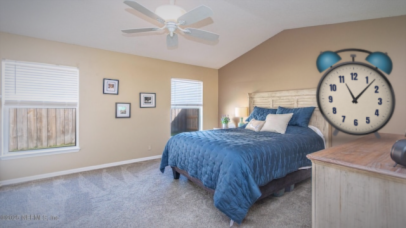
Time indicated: **11:07**
